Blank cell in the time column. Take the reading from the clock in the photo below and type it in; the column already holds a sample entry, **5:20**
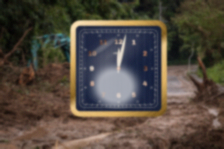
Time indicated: **12:02**
